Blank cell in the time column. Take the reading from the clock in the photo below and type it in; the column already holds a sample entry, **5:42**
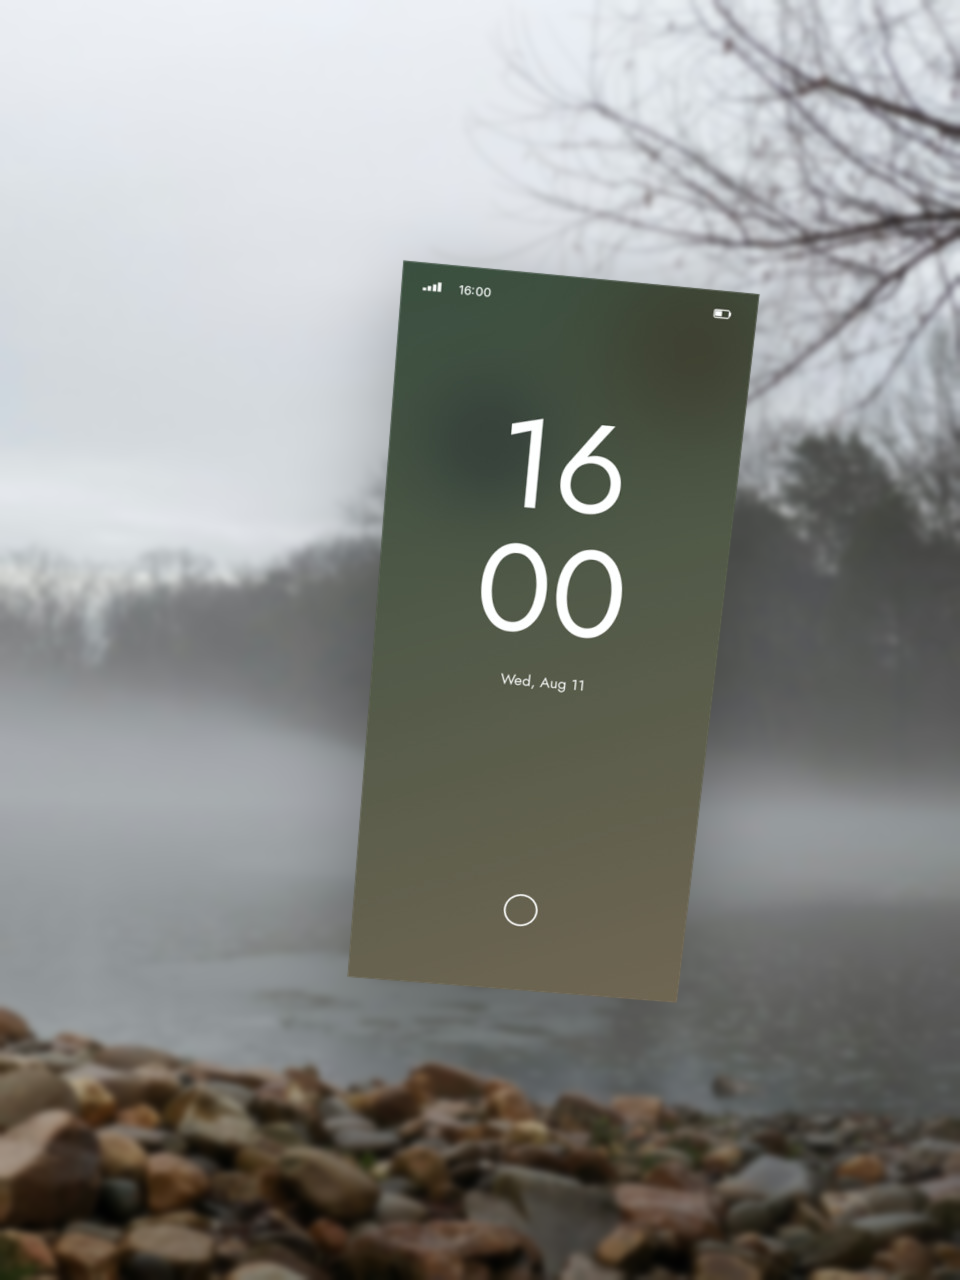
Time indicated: **16:00**
